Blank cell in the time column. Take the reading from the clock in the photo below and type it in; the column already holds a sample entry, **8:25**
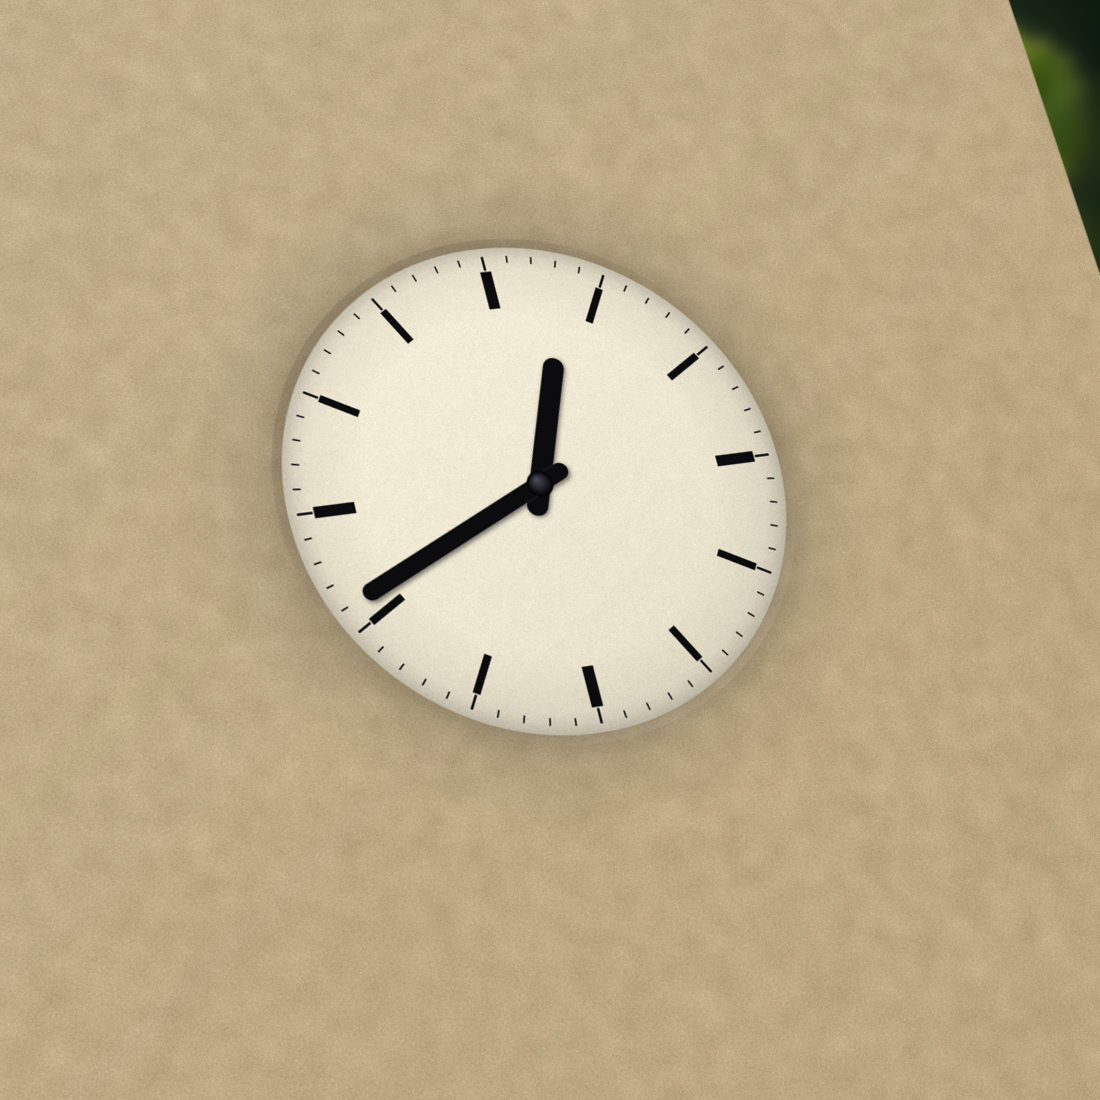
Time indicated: **12:41**
